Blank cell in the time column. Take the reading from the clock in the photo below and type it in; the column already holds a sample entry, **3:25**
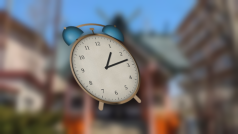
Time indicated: **1:13**
